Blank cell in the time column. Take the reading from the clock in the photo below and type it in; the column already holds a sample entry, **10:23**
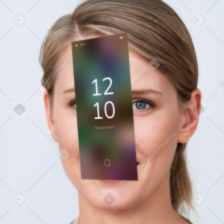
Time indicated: **12:10**
